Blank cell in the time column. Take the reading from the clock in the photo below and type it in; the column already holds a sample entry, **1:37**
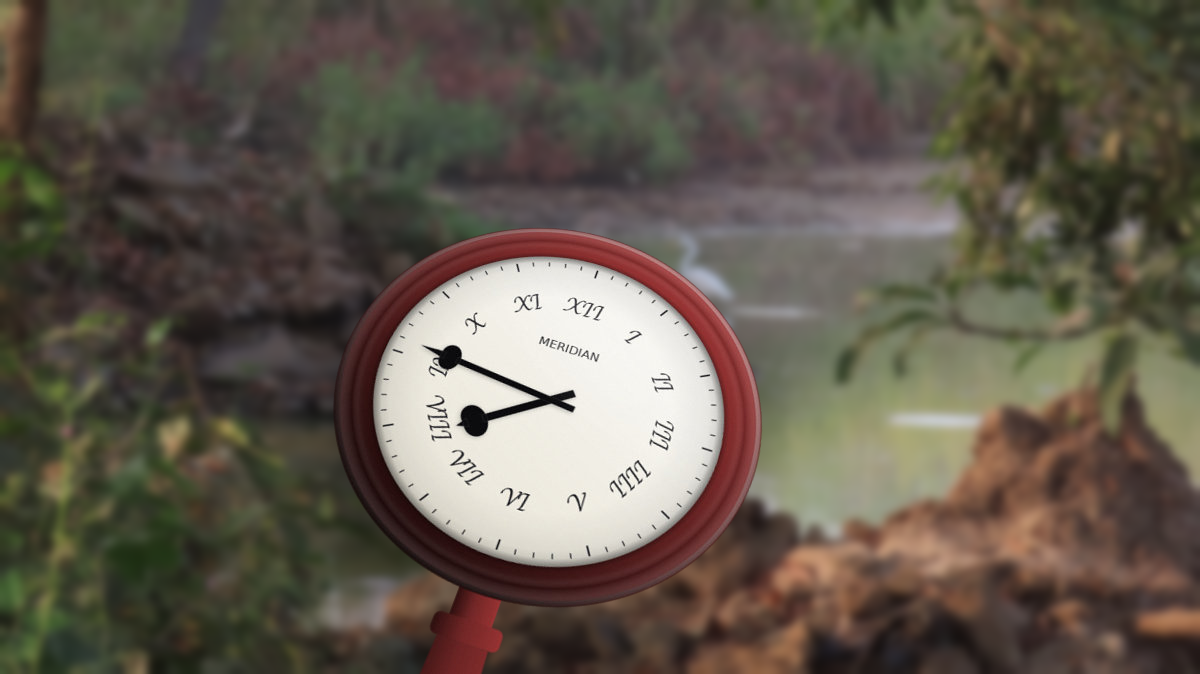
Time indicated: **7:46**
